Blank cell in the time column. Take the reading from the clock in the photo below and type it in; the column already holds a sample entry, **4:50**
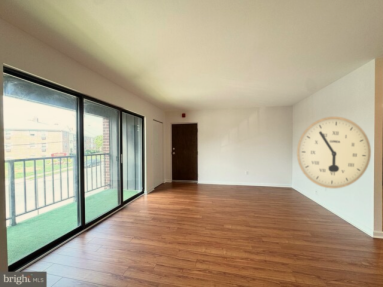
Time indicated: **5:54**
